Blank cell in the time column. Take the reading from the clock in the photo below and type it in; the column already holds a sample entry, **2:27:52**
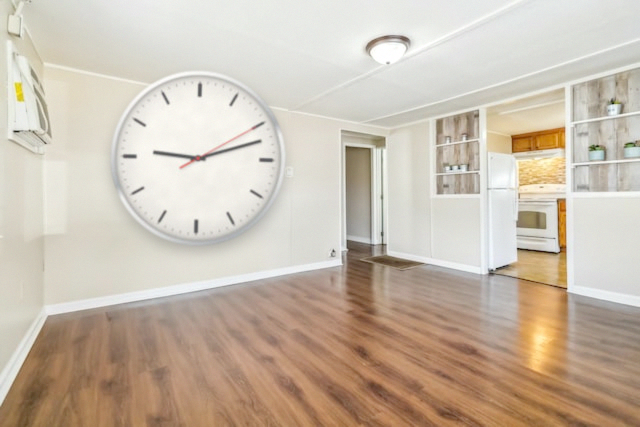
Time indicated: **9:12:10**
